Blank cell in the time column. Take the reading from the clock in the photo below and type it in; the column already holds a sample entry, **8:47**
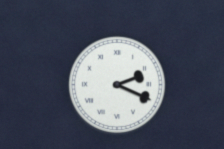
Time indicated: **2:19**
